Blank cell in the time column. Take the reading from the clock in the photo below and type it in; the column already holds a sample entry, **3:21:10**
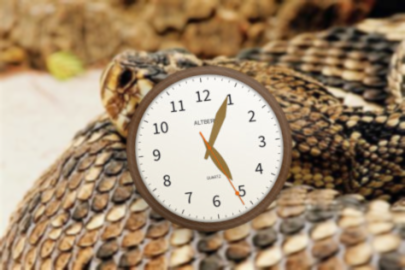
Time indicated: **5:04:26**
